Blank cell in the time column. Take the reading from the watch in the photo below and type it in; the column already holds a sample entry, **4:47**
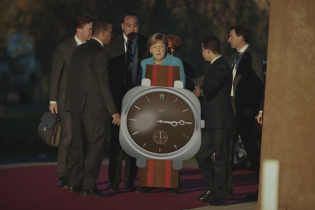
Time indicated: **3:15**
